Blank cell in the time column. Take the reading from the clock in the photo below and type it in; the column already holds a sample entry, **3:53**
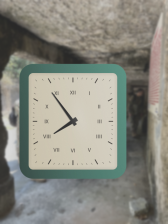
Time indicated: **7:54**
